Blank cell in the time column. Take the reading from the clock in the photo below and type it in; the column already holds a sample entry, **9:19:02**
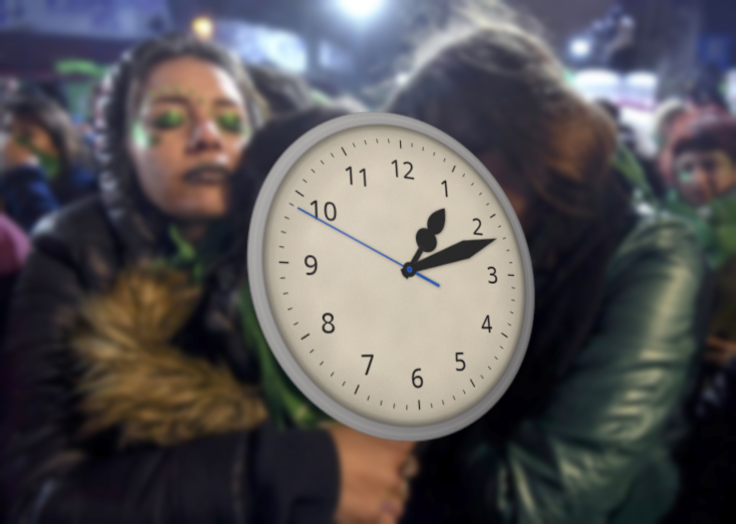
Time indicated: **1:11:49**
